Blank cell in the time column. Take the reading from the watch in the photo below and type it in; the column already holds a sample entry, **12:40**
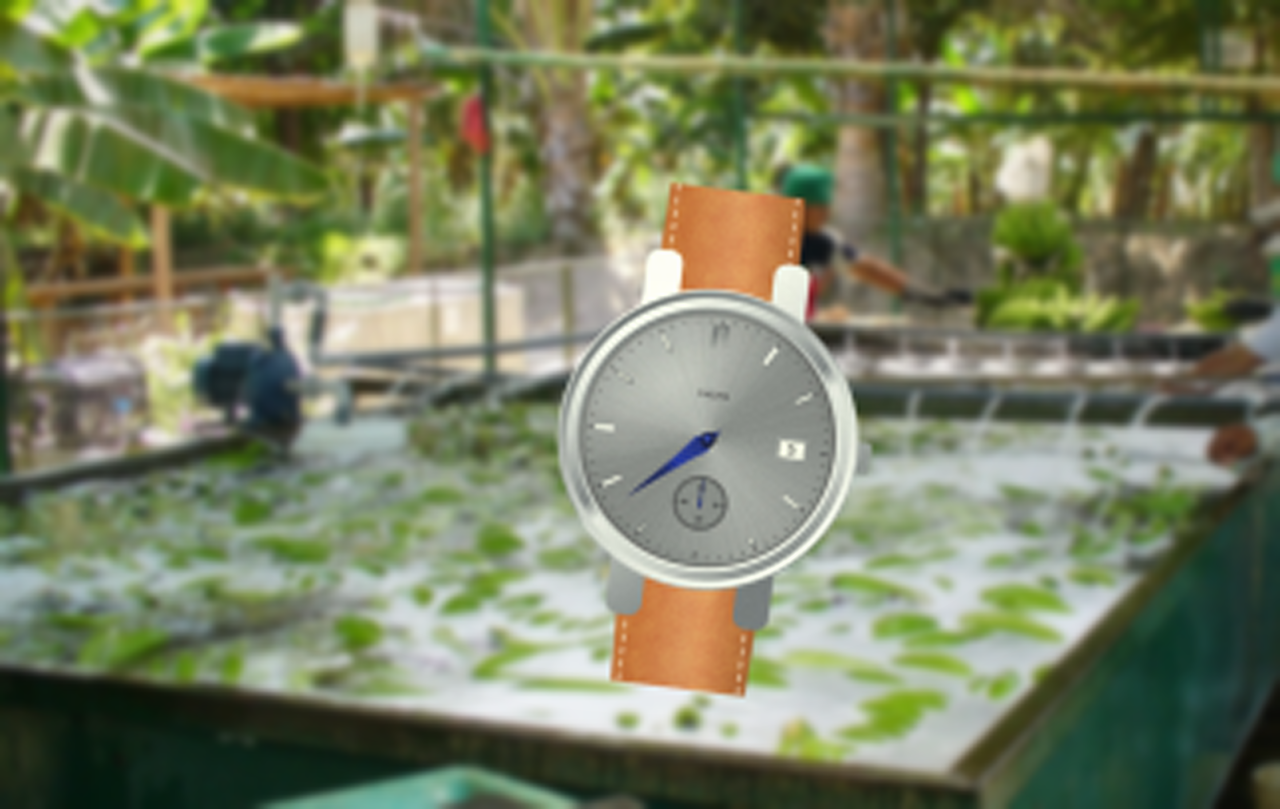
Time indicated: **7:38**
